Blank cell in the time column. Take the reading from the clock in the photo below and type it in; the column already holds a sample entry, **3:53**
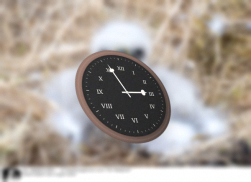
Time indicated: **2:56**
